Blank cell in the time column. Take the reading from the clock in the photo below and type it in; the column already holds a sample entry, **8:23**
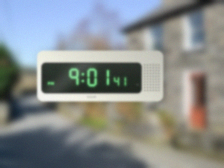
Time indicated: **9:01**
